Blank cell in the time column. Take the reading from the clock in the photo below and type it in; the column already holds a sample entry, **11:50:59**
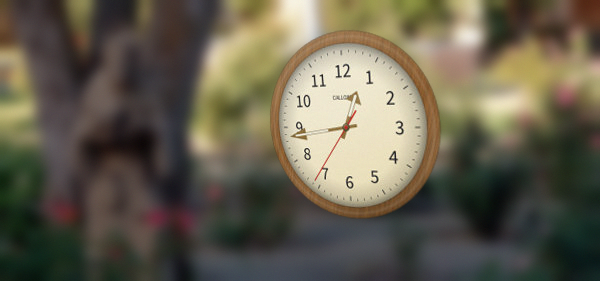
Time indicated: **12:43:36**
